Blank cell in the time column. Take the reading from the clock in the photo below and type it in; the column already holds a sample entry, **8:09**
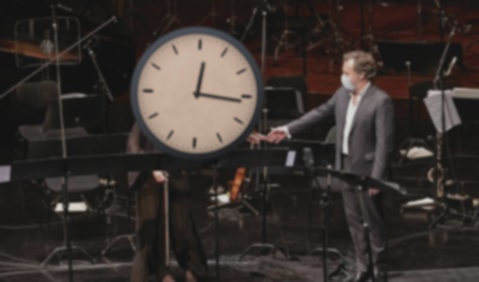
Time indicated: **12:16**
